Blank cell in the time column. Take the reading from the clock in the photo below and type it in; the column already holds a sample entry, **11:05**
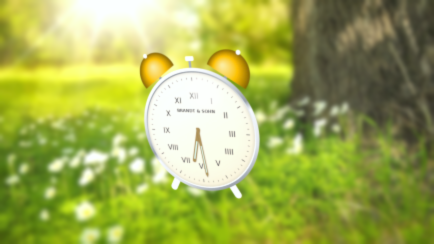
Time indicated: **6:29**
